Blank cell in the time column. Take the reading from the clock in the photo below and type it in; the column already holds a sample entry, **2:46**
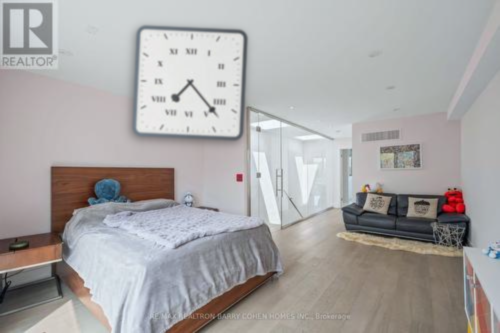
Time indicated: **7:23**
